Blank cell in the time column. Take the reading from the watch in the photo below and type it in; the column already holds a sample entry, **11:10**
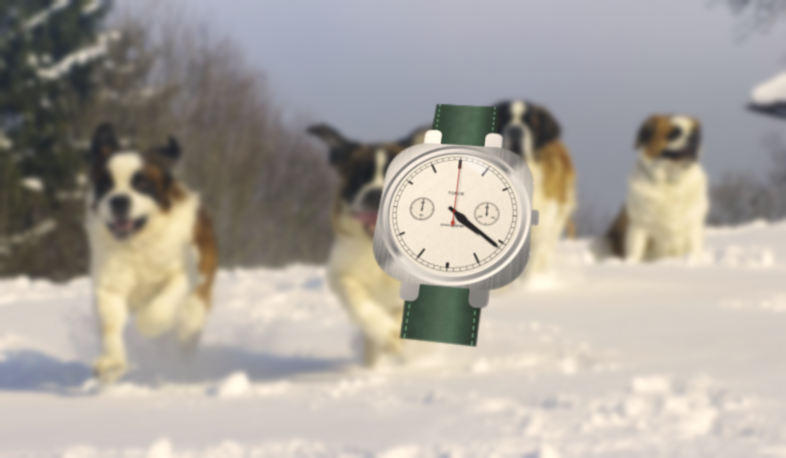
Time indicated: **4:21**
